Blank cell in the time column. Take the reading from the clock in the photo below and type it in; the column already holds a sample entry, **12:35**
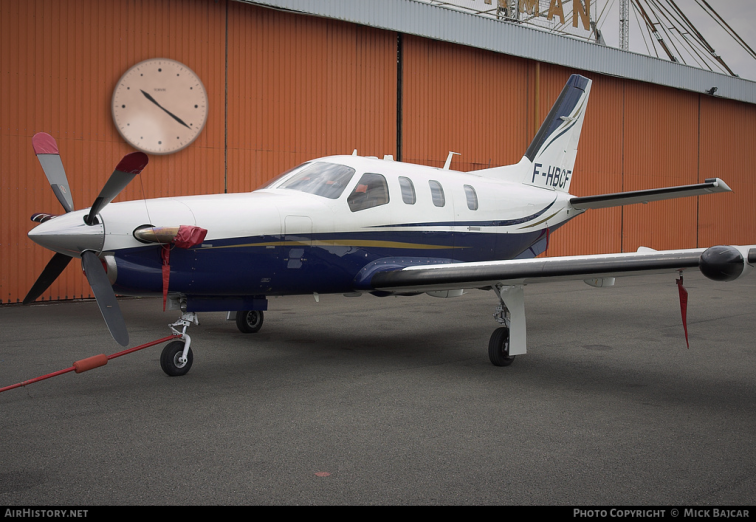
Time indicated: **10:21**
